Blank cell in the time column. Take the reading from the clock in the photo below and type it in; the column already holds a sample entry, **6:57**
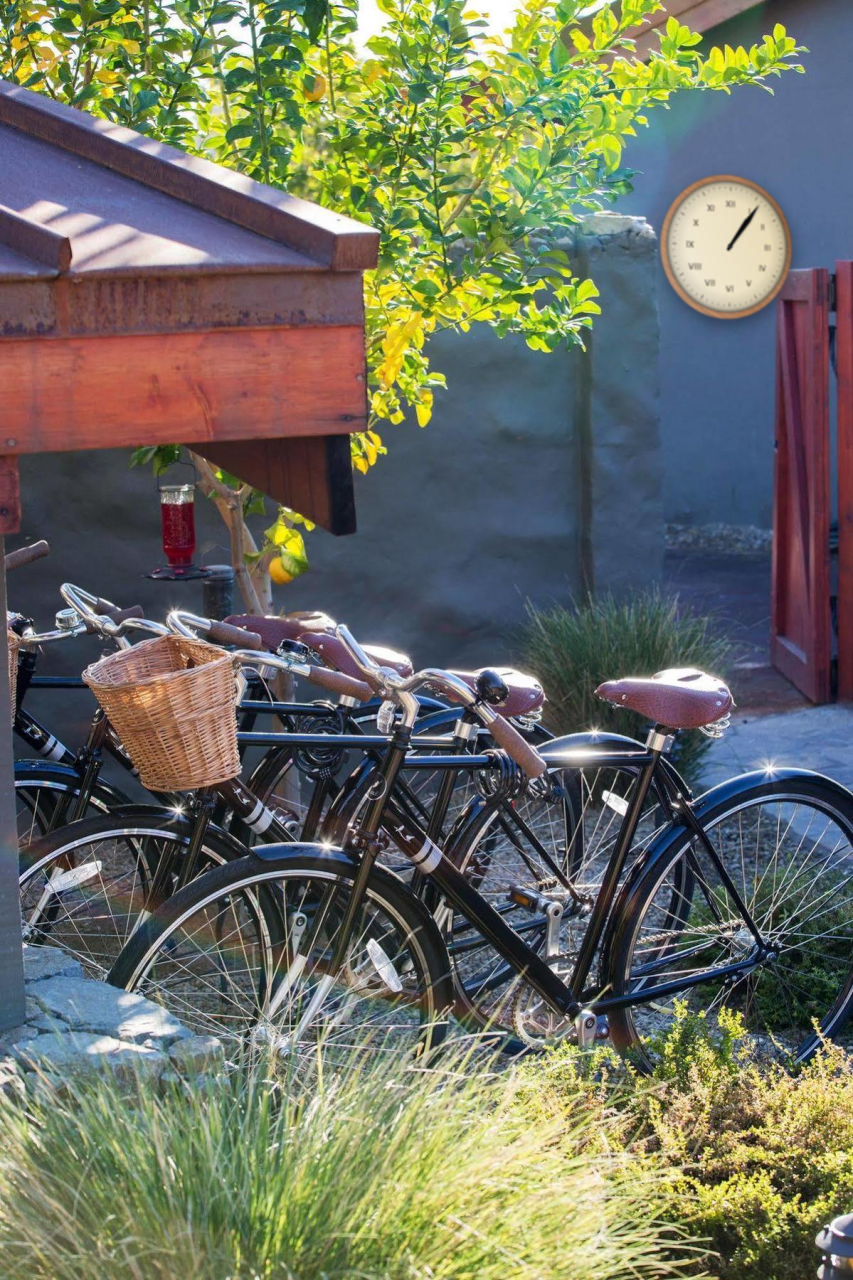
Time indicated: **1:06**
